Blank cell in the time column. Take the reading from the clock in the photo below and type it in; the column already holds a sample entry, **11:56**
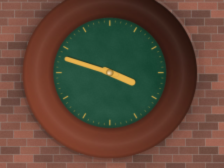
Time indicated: **3:48**
